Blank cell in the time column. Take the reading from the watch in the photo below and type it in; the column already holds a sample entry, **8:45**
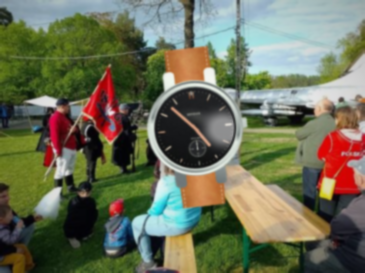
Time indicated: **4:53**
